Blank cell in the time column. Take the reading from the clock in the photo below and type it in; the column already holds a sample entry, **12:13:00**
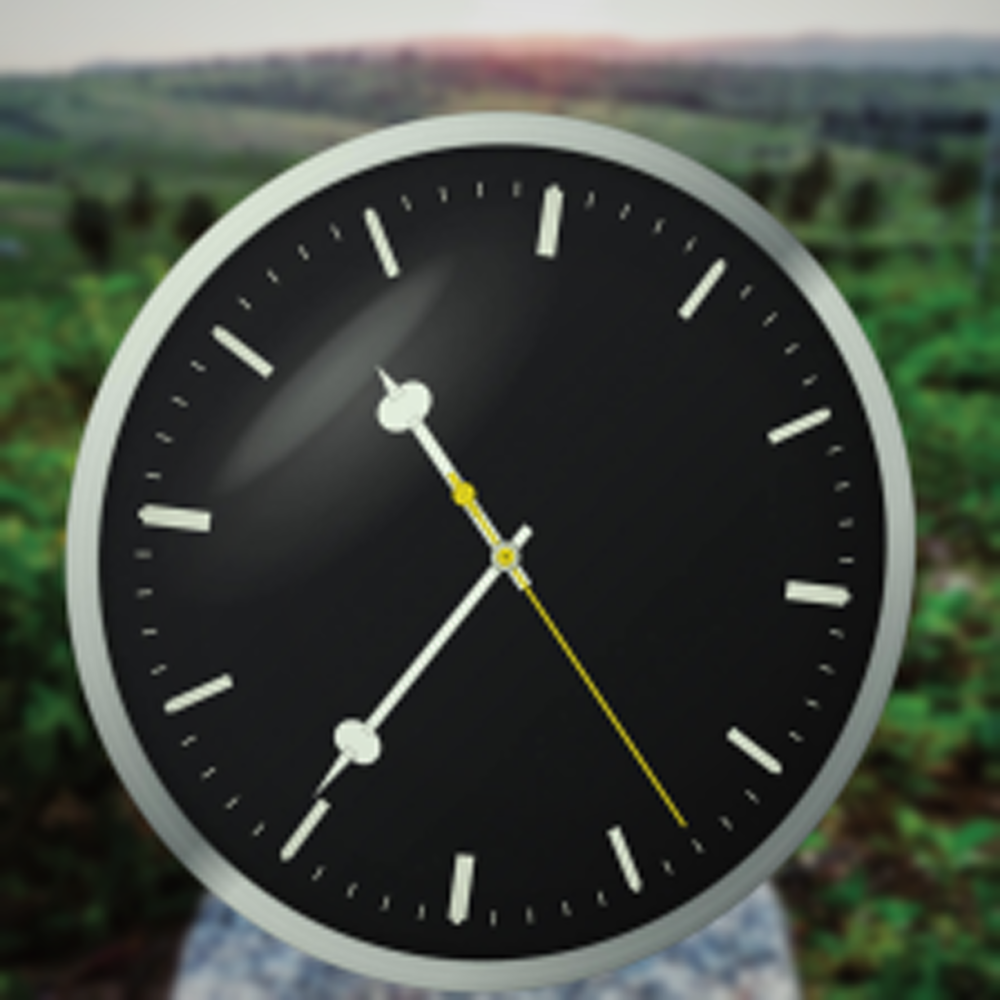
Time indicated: **10:35:23**
